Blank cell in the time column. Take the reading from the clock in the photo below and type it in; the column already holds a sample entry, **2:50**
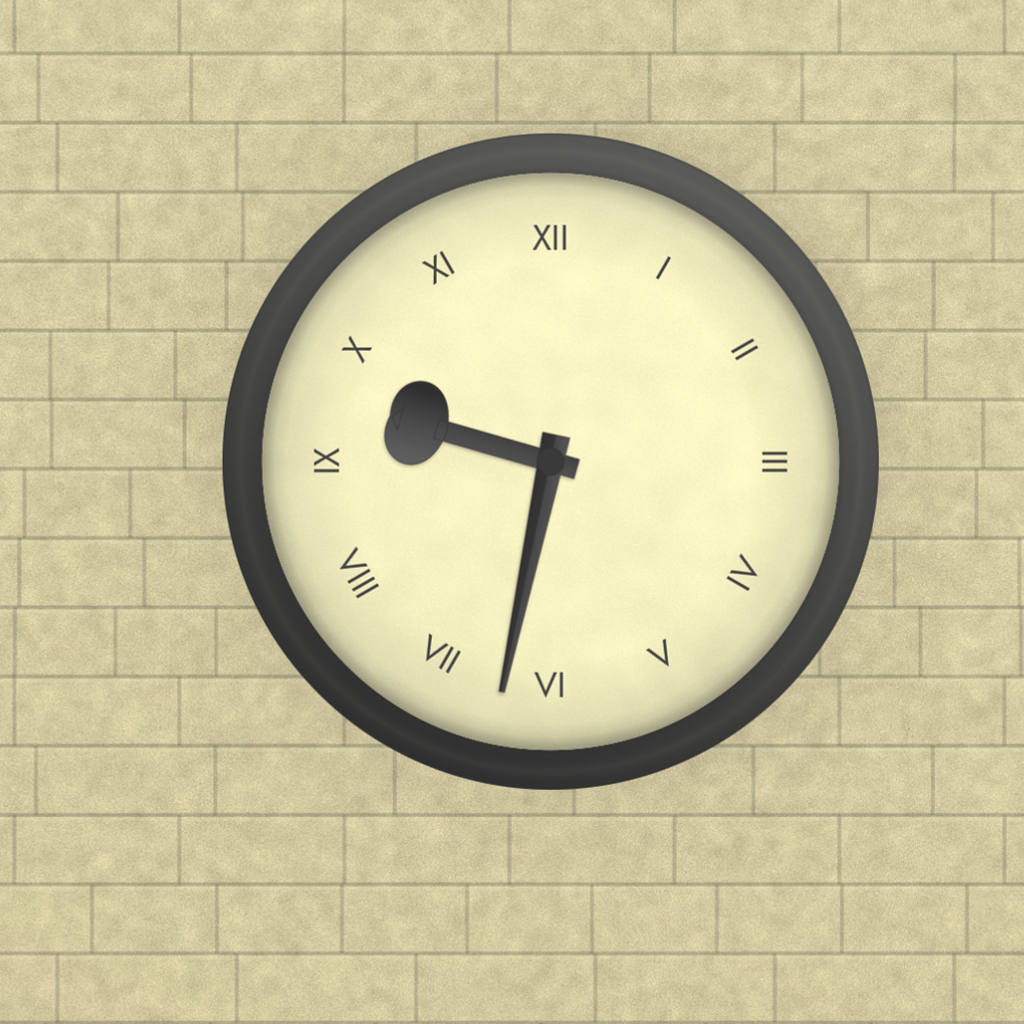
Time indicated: **9:32**
